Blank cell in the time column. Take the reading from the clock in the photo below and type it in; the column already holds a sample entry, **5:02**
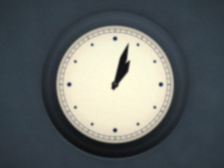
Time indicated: **1:03**
